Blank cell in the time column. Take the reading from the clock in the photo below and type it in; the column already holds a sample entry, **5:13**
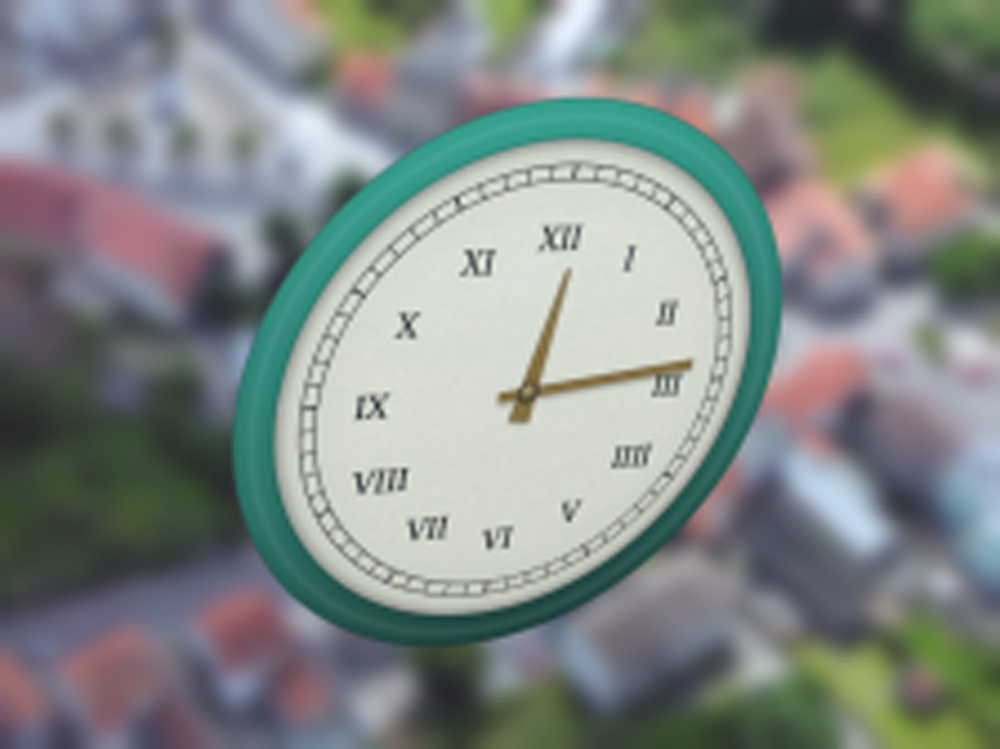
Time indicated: **12:14**
